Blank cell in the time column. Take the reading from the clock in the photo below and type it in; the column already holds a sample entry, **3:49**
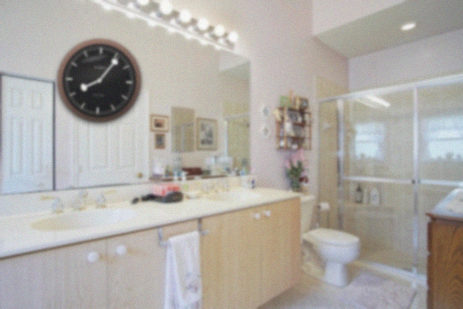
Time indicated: **8:06**
